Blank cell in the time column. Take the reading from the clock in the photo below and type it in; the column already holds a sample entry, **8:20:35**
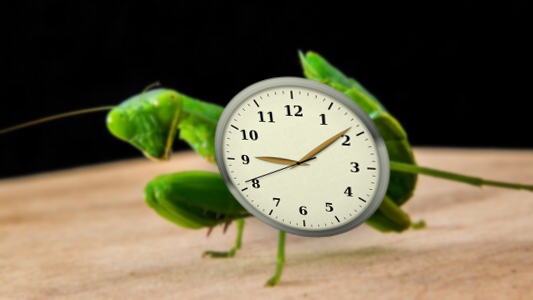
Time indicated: **9:08:41**
